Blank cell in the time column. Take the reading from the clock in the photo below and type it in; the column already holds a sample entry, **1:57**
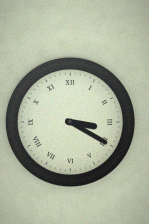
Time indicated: **3:20**
